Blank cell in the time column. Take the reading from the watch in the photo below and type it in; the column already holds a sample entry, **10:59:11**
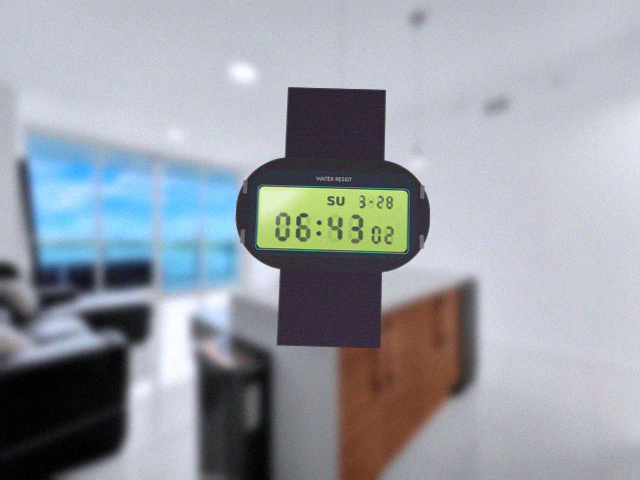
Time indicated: **6:43:02**
